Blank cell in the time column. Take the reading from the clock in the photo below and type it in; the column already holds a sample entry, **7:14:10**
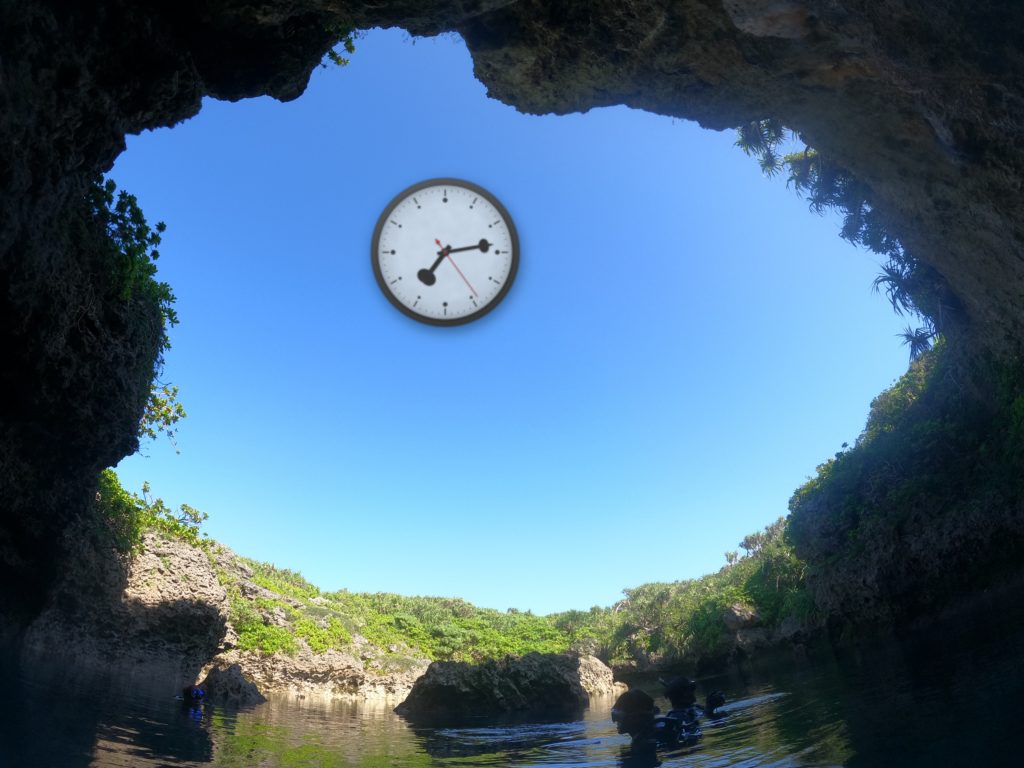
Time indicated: **7:13:24**
